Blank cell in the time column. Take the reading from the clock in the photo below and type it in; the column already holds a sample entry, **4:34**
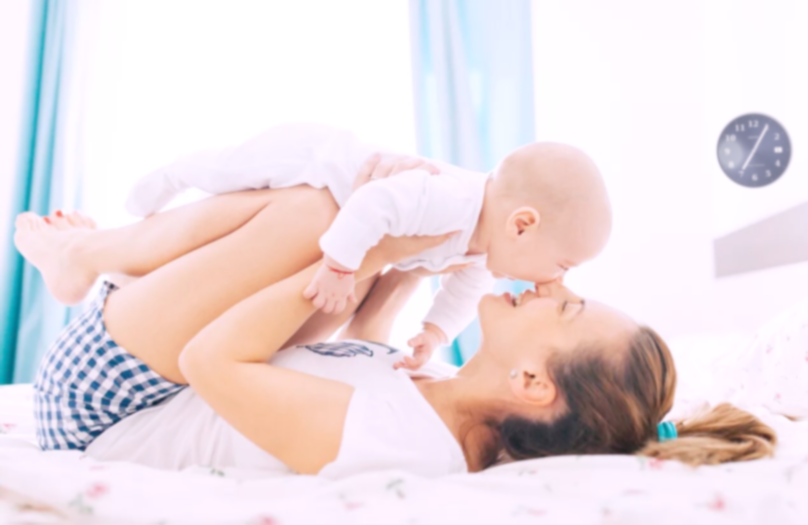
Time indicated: **7:05**
